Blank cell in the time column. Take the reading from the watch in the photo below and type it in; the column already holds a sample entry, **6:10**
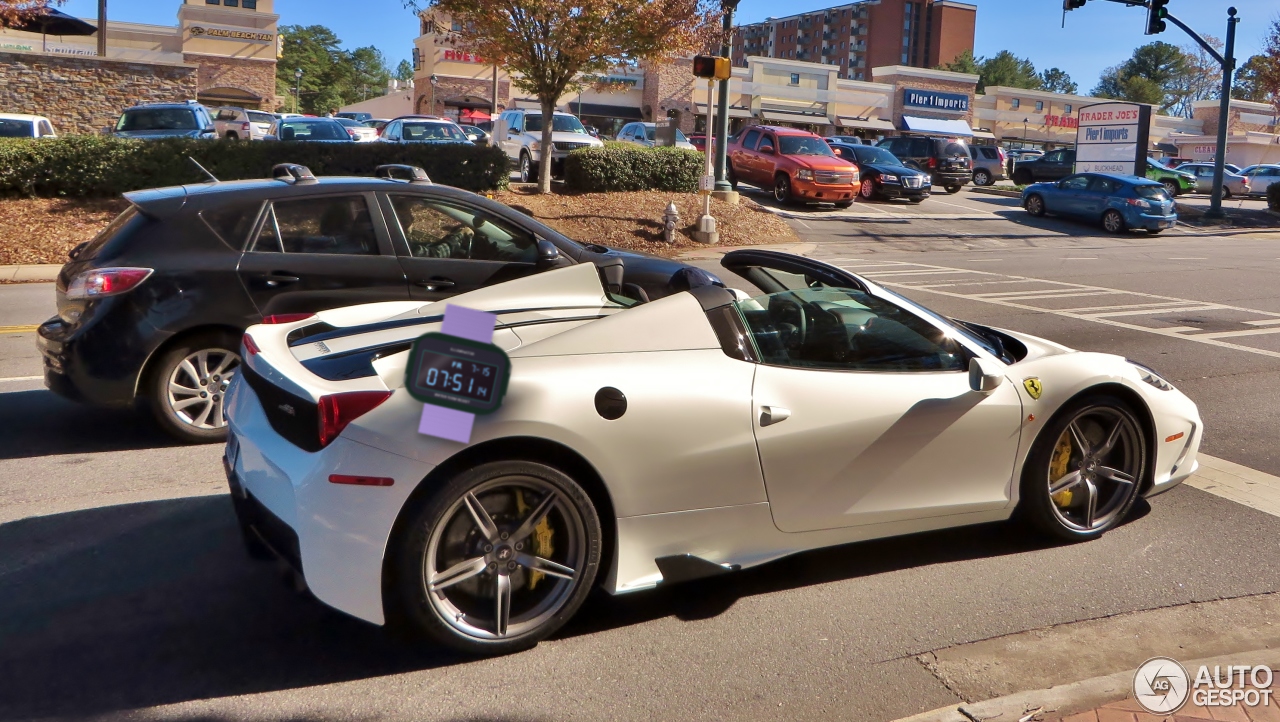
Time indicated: **7:51**
